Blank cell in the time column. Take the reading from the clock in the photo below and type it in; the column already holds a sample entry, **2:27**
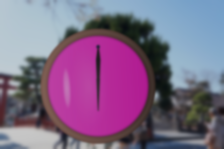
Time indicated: **6:00**
